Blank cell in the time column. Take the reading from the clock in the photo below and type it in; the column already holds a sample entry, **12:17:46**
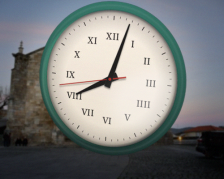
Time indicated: **8:02:43**
